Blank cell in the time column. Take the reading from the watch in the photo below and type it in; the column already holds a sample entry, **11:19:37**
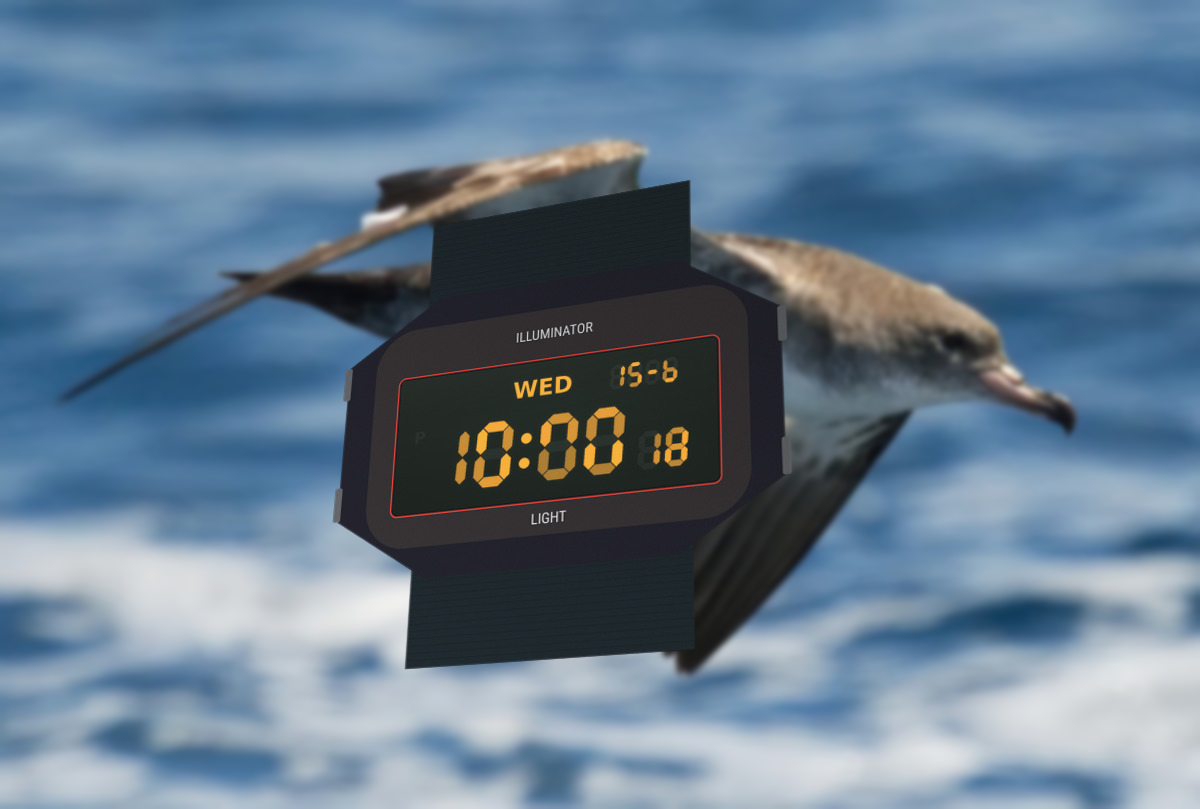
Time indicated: **10:00:18**
